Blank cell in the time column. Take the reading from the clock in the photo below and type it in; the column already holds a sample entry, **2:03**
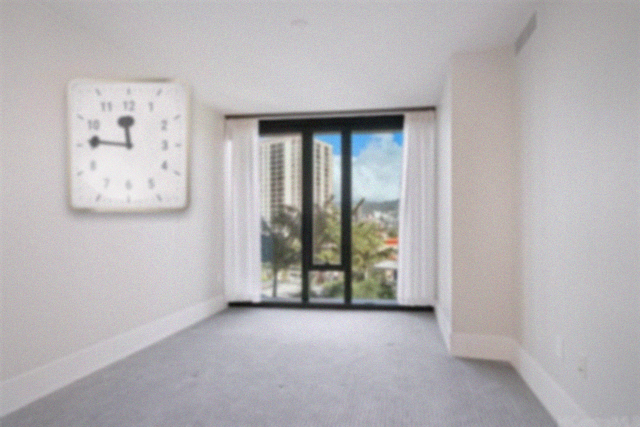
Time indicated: **11:46**
